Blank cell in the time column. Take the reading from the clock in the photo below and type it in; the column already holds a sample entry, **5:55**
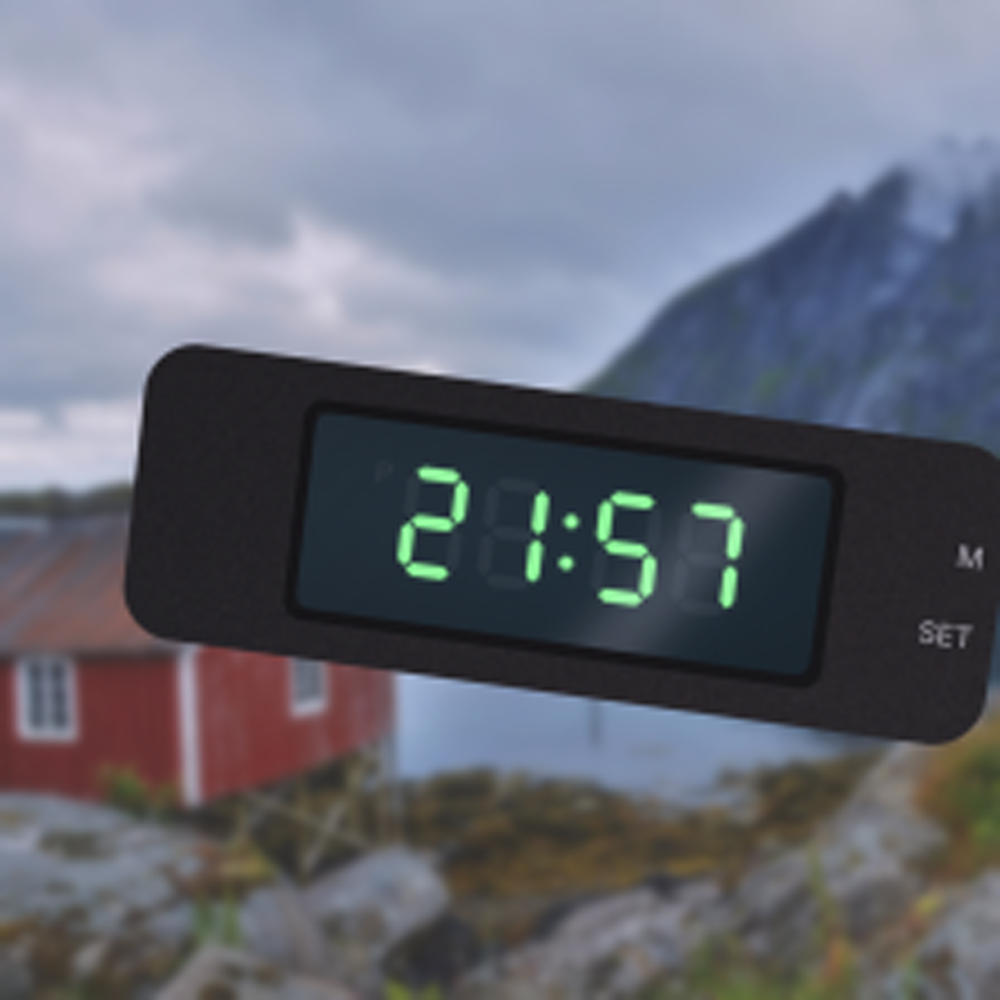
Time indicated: **21:57**
